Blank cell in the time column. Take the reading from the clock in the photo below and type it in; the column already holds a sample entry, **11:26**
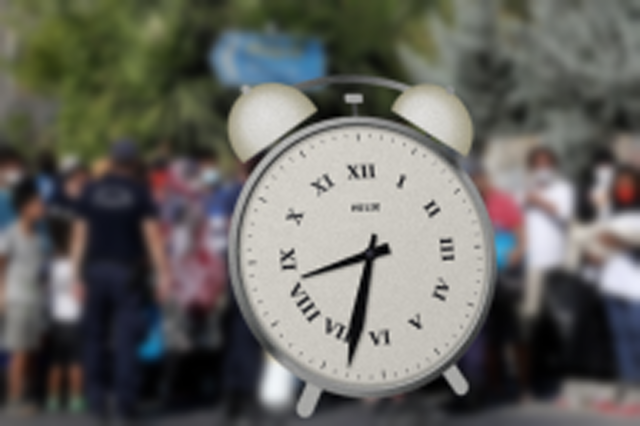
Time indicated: **8:33**
